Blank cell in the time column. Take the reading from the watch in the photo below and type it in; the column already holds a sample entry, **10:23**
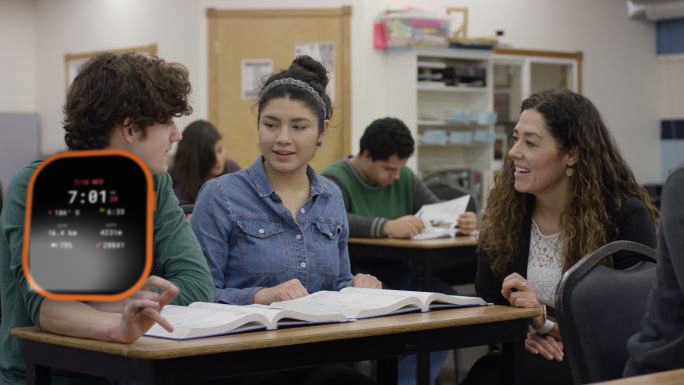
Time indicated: **7:01**
